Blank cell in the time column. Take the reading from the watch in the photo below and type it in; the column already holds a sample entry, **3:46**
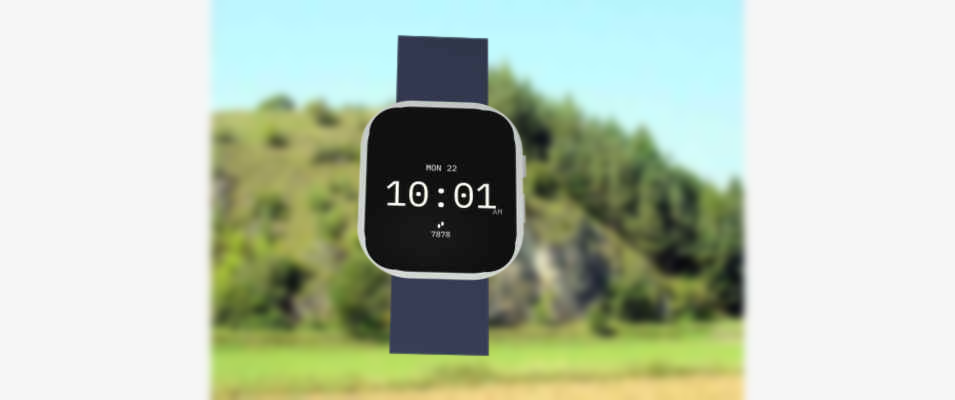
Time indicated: **10:01**
